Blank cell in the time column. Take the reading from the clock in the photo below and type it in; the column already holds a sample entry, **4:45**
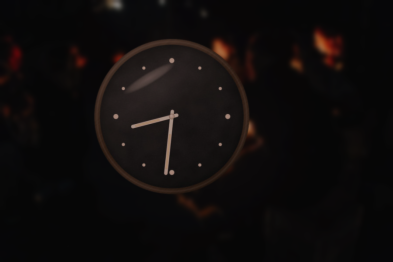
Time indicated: **8:31**
